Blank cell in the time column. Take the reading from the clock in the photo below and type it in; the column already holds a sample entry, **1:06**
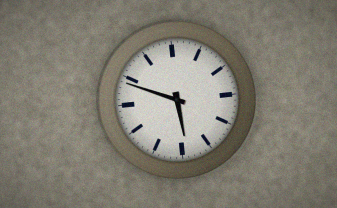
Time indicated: **5:49**
